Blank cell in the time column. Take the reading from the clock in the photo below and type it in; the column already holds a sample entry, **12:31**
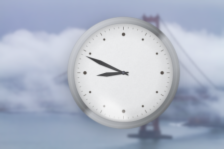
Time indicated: **8:49**
